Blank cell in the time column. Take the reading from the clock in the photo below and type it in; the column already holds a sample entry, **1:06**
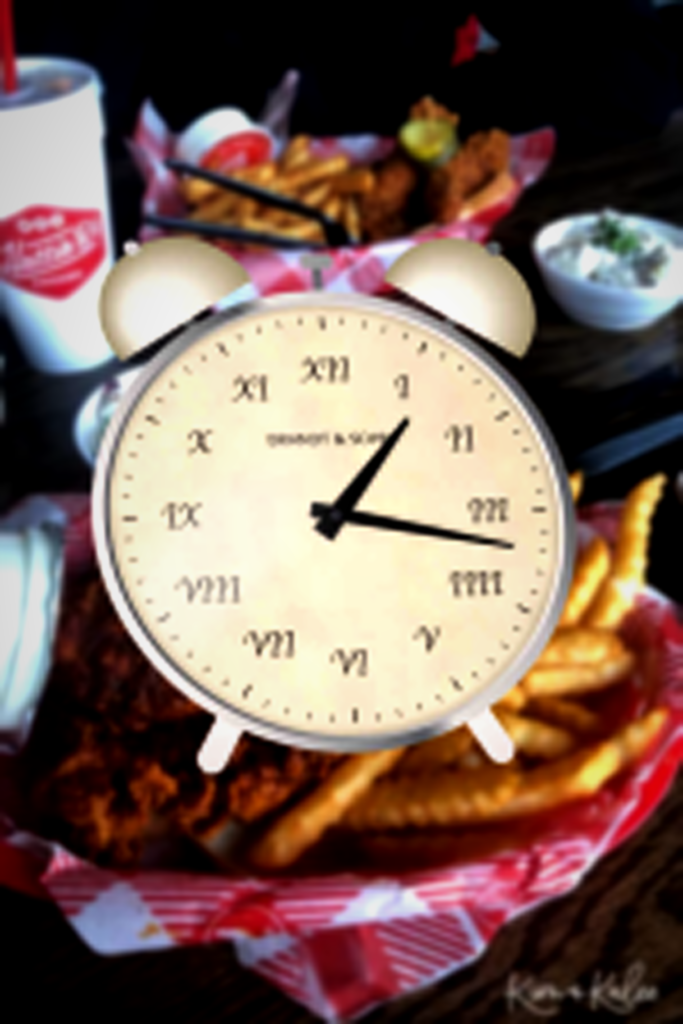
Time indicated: **1:17**
